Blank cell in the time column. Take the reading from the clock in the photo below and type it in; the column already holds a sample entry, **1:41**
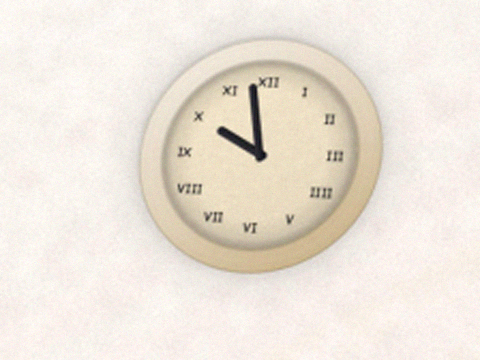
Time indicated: **9:58**
